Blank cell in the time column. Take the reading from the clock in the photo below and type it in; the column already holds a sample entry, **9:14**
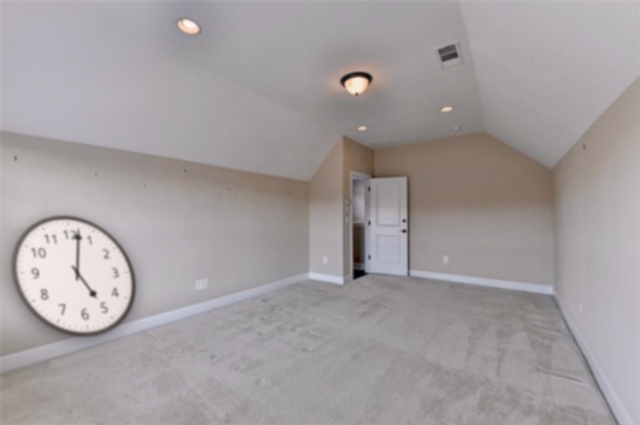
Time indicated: **5:02**
